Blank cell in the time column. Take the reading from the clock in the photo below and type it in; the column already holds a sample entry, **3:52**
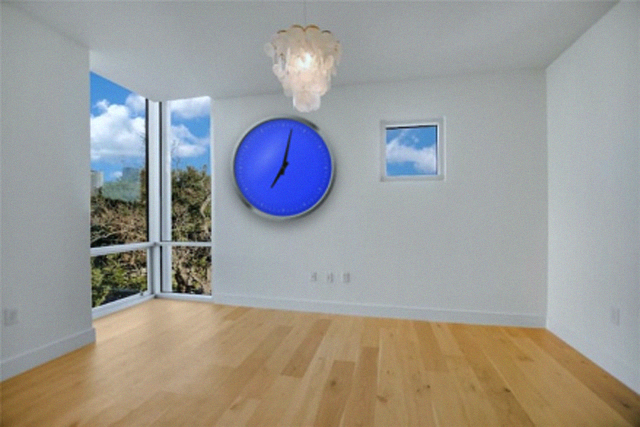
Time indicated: **7:02**
